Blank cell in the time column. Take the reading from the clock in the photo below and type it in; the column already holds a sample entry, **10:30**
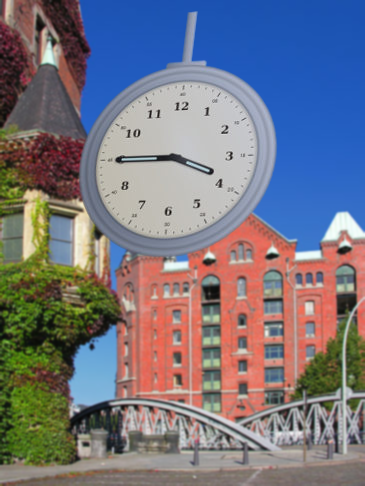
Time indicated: **3:45**
